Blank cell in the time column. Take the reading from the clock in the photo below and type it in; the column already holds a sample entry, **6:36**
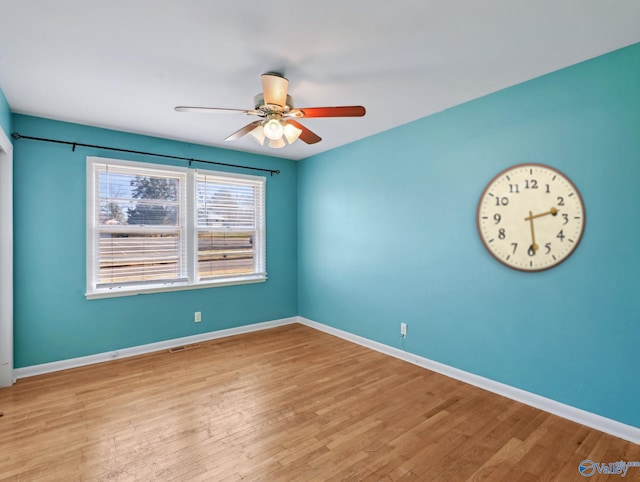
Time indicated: **2:29**
